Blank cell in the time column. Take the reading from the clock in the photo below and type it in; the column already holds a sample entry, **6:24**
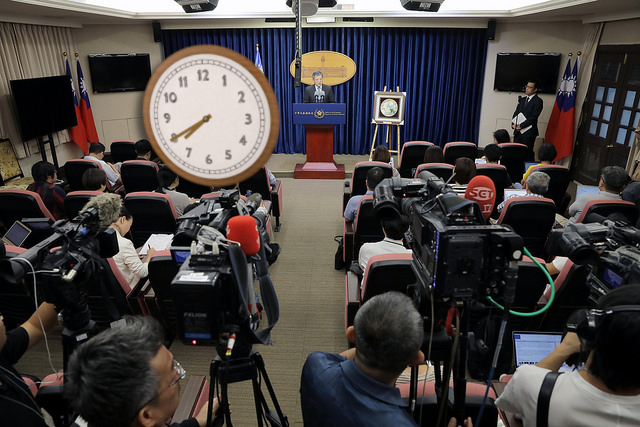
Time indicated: **7:40**
